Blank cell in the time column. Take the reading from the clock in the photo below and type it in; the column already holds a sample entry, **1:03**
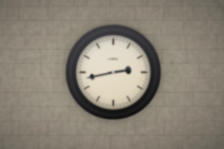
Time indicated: **2:43**
